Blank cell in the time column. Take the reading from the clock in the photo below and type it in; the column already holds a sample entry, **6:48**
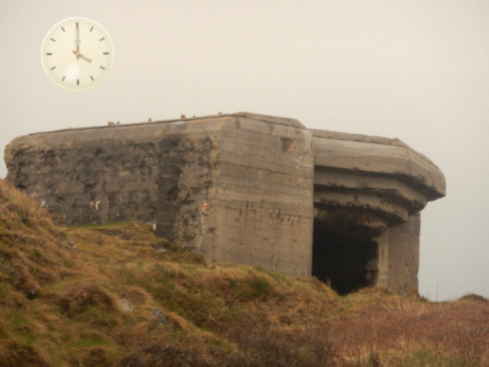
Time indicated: **4:00**
